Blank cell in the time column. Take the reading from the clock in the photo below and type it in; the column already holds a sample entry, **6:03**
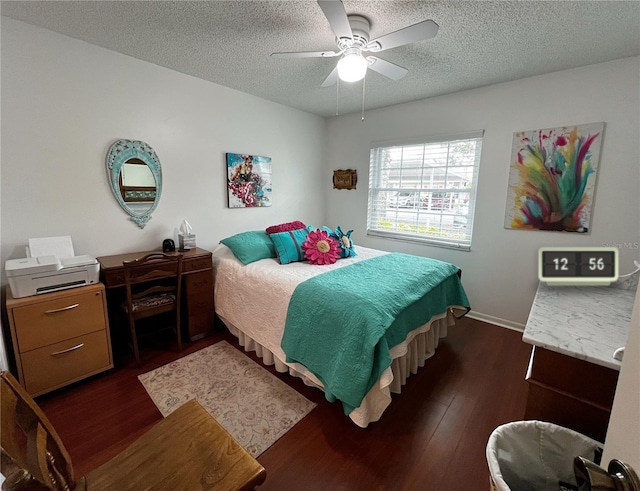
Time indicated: **12:56**
